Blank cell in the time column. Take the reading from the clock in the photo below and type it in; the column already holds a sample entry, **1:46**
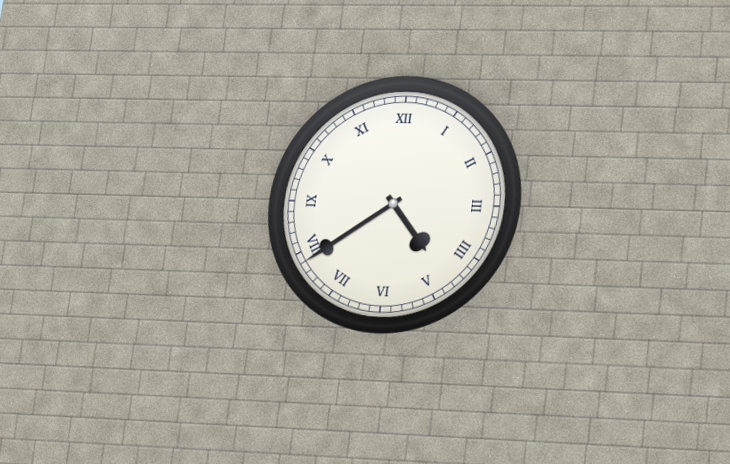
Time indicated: **4:39**
